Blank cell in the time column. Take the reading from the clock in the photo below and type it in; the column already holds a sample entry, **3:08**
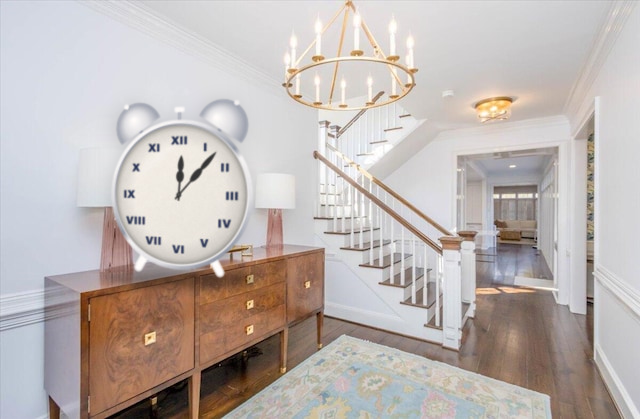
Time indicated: **12:07**
